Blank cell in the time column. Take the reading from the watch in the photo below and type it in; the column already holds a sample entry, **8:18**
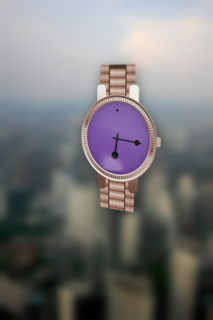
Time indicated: **6:16**
